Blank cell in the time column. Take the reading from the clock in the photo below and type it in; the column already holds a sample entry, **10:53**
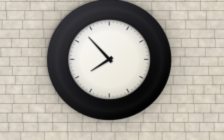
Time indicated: **7:53**
